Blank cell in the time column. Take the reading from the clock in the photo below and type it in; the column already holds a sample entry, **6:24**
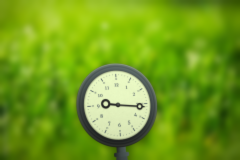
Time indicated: **9:16**
